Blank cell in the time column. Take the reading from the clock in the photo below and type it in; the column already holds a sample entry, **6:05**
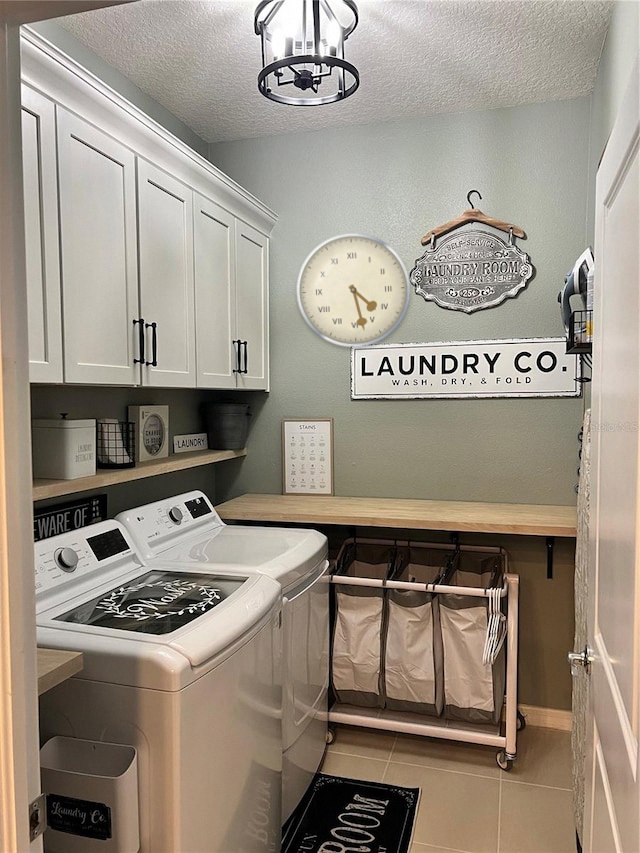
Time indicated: **4:28**
